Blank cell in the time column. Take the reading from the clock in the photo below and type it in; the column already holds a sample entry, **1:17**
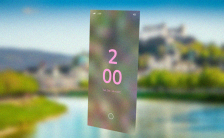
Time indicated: **2:00**
